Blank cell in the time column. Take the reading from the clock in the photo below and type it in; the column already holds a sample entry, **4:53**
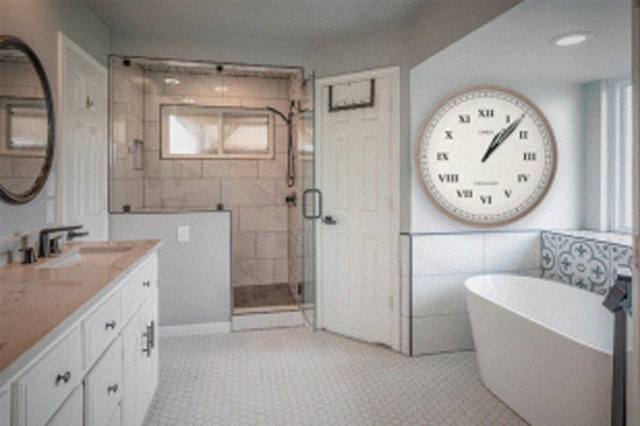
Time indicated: **1:07**
